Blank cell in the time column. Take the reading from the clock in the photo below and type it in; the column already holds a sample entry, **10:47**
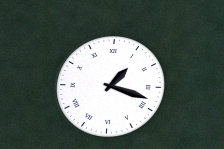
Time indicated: **1:18**
